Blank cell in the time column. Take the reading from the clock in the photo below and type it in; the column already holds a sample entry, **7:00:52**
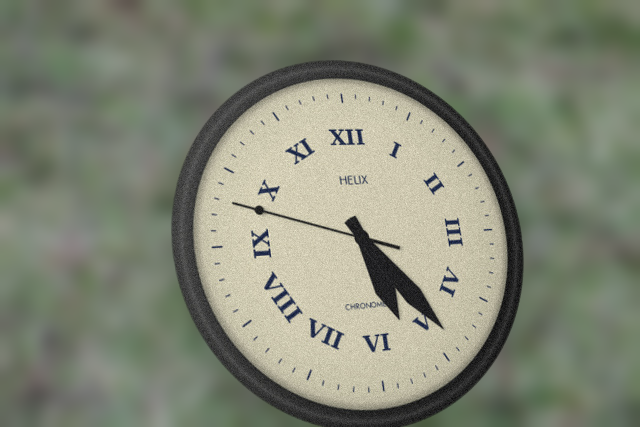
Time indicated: **5:23:48**
